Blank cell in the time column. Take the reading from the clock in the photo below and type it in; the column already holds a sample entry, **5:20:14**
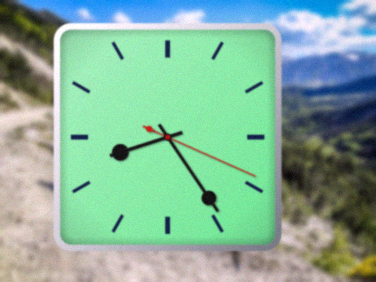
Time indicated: **8:24:19**
